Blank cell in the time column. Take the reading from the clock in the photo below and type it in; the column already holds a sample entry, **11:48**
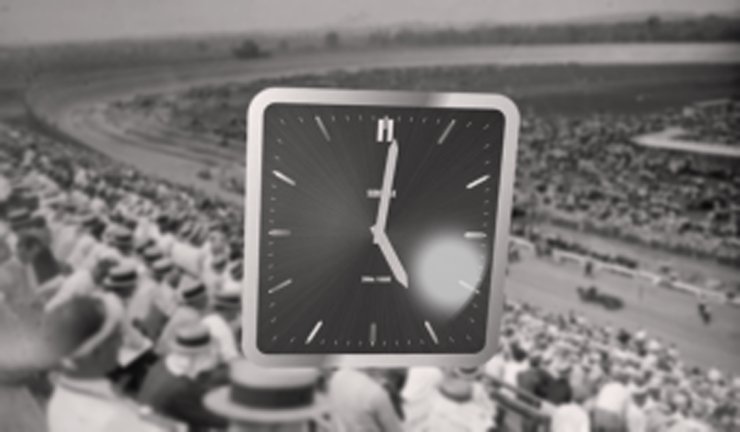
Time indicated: **5:01**
